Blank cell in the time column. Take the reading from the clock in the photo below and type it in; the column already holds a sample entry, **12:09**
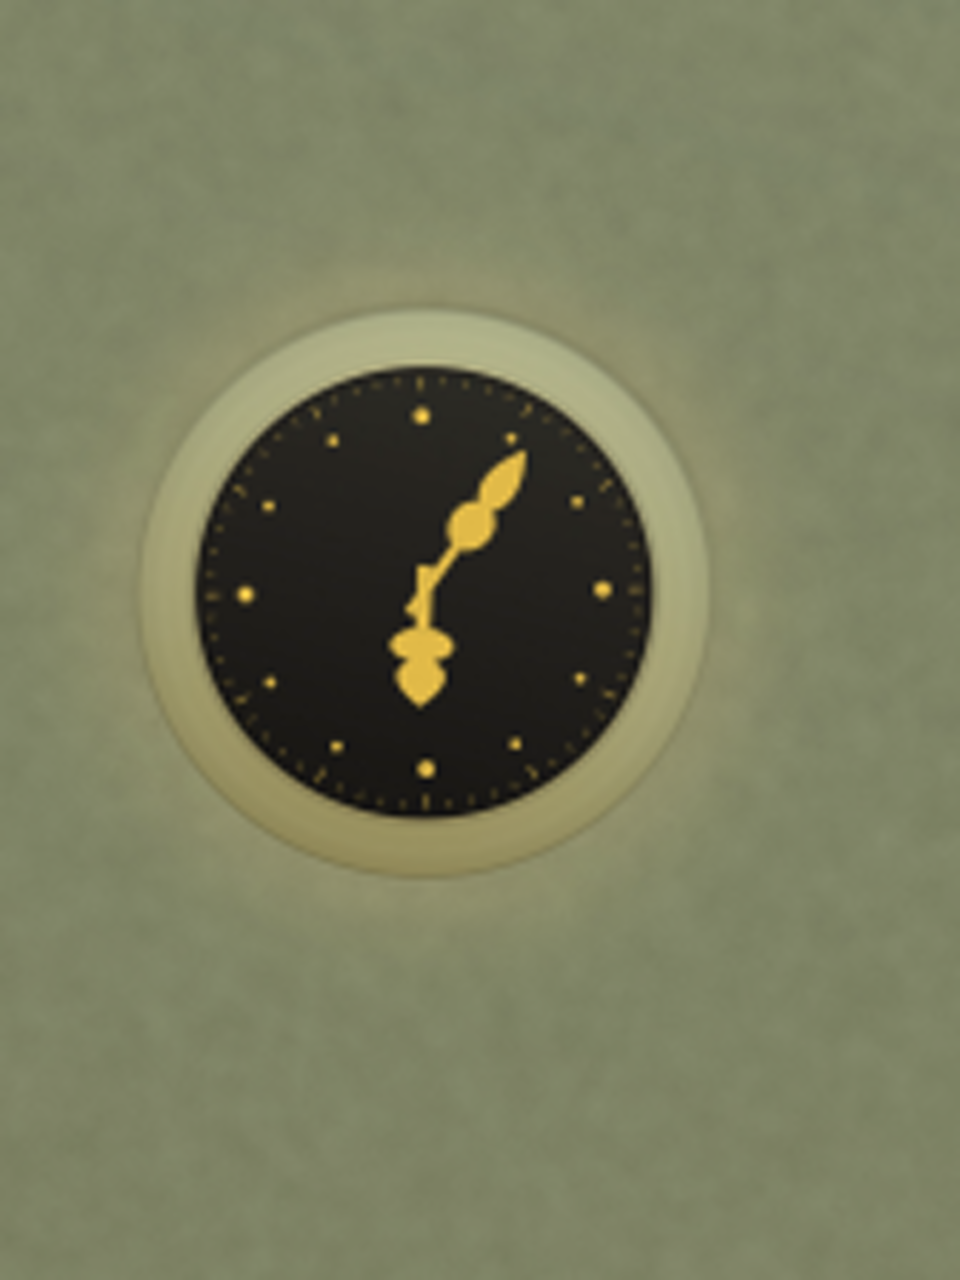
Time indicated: **6:06**
